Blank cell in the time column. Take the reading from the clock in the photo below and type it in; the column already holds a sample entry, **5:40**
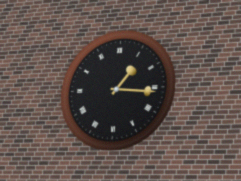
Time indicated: **1:16**
